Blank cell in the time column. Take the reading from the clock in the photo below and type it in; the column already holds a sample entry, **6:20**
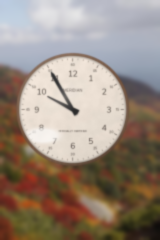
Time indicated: **9:55**
